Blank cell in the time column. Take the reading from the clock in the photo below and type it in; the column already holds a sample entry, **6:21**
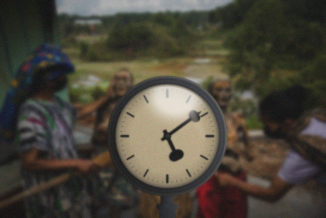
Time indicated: **5:09**
